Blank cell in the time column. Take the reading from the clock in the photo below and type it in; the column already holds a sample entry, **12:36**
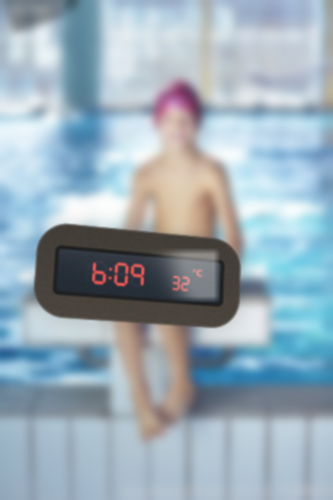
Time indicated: **6:09**
